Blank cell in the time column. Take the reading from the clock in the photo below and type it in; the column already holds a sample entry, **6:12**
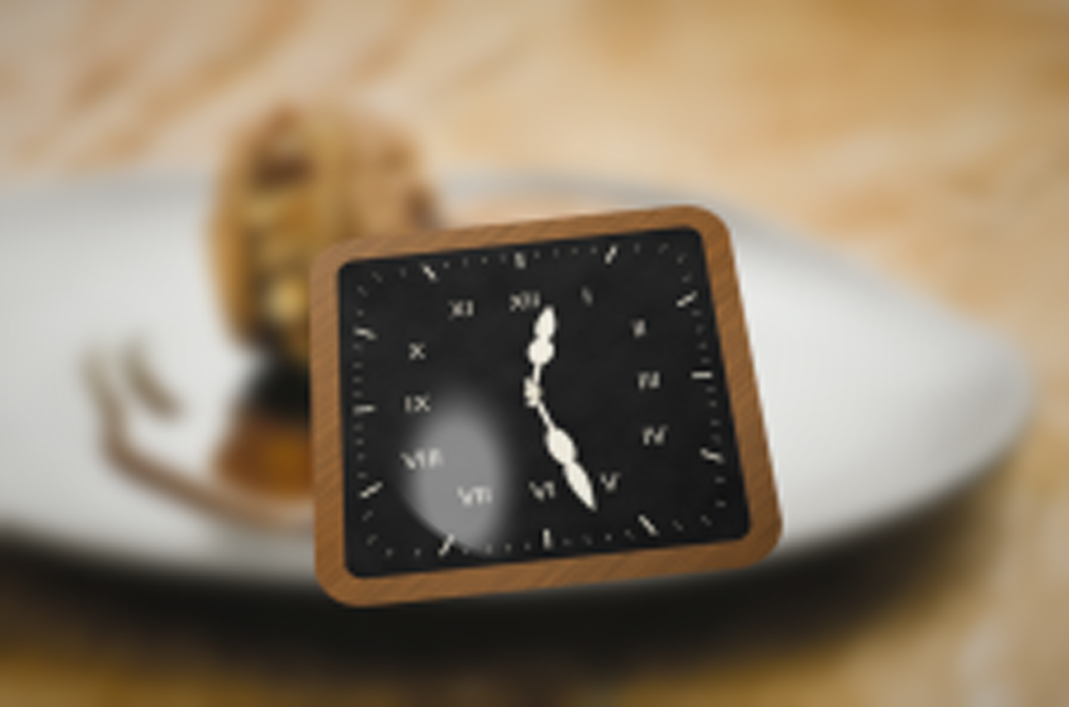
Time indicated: **12:27**
